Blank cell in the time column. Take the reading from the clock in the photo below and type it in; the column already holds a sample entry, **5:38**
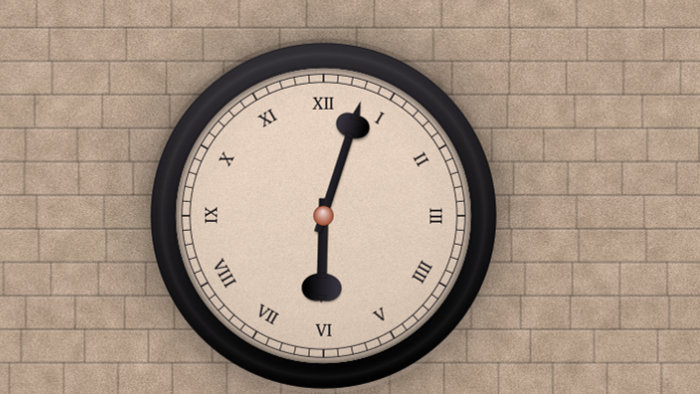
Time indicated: **6:03**
